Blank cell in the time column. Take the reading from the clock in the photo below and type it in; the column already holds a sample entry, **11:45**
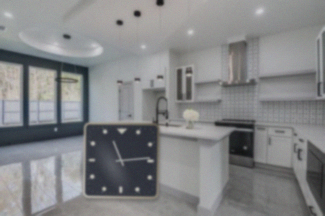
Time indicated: **11:14**
